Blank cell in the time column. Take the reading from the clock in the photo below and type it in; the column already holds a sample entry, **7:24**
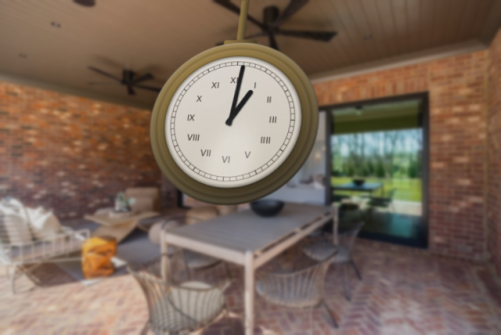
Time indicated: **1:01**
